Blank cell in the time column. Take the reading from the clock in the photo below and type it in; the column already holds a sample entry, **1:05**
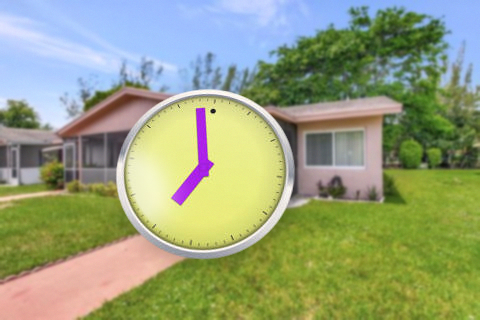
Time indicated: **6:58**
